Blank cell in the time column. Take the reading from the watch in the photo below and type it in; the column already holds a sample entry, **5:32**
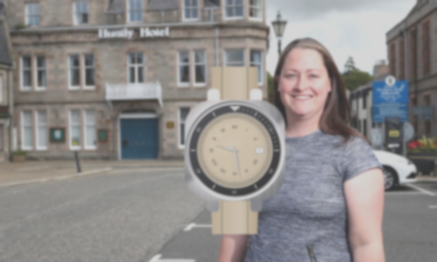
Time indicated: **9:28**
